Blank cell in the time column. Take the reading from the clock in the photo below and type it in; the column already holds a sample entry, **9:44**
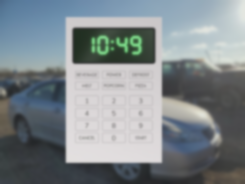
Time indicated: **10:49**
